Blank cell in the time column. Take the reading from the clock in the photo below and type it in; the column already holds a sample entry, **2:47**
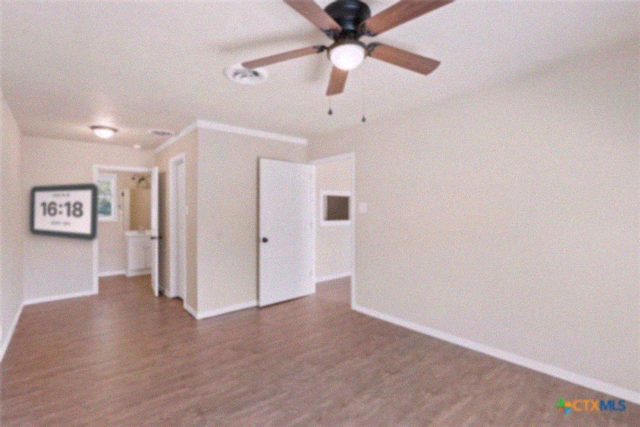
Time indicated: **16:18**
